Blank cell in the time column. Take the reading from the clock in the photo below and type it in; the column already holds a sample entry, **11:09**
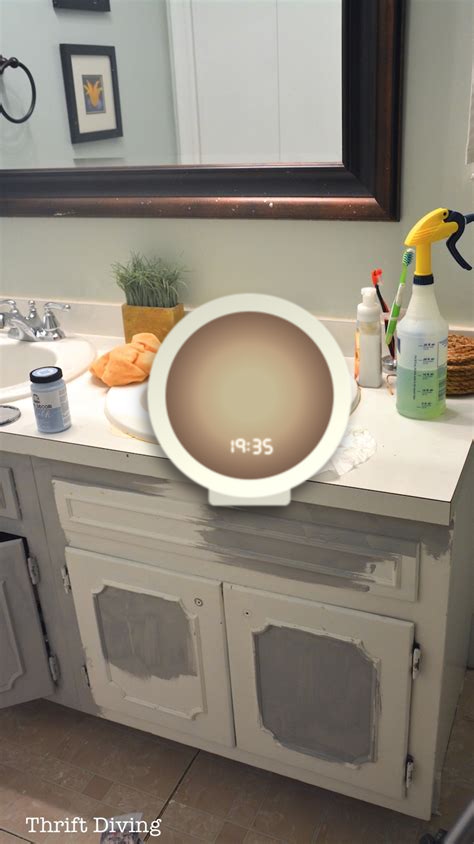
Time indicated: **19:35**
